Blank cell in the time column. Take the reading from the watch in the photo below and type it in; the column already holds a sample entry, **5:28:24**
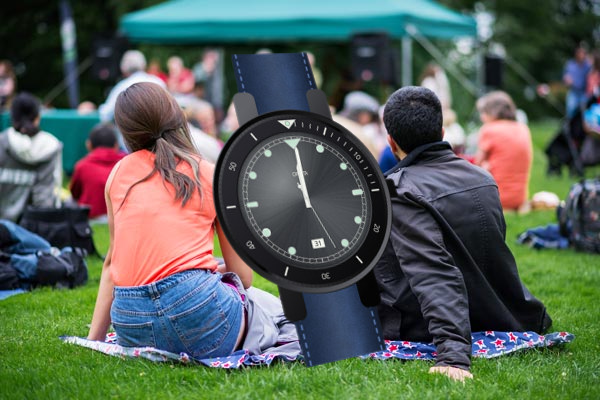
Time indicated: **12:00:27**
